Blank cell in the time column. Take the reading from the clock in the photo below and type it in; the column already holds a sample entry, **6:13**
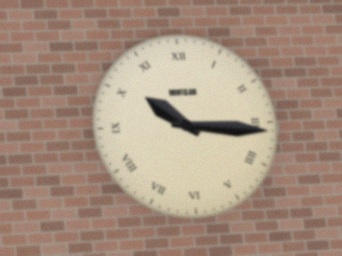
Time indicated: **10:16**
